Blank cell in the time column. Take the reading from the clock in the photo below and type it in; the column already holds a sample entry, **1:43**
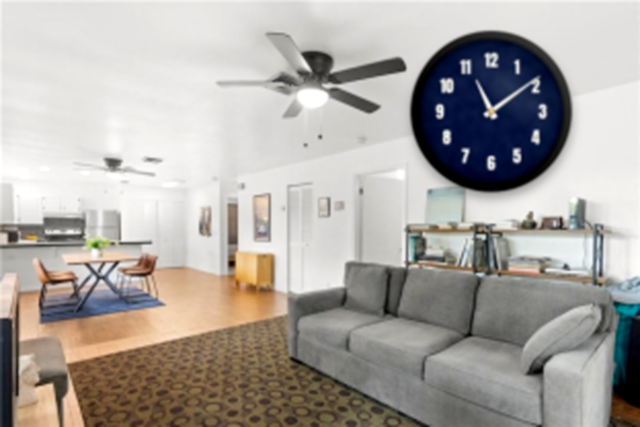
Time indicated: **11:09**
